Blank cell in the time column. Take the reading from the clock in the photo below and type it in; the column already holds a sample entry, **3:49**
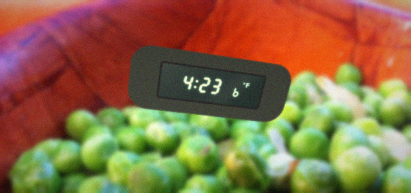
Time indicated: **4:23**
